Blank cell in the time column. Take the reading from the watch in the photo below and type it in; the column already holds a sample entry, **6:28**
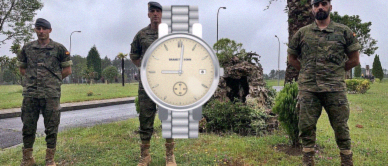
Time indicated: **9:01**
